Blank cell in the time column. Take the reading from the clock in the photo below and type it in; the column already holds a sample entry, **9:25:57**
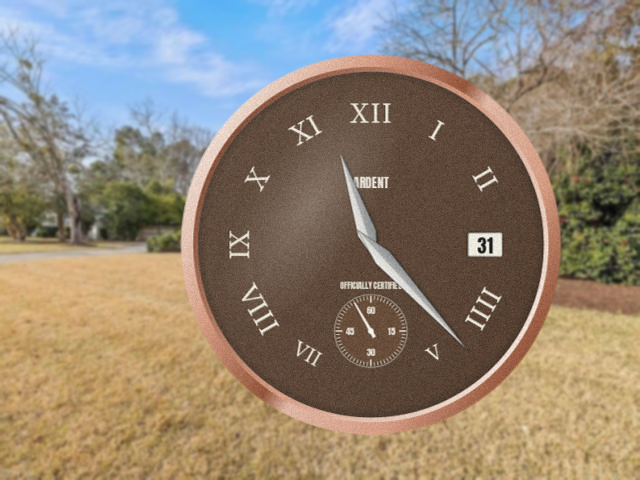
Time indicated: **11:22:55**
